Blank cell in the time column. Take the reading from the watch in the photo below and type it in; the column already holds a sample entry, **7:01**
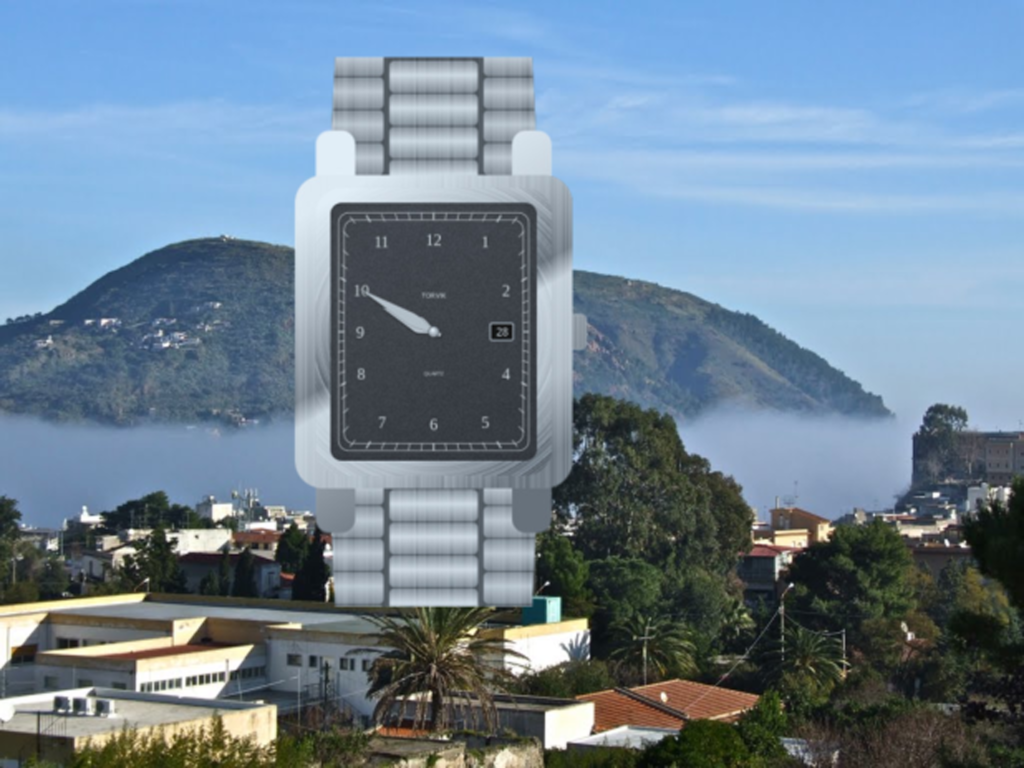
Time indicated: **9:50**
